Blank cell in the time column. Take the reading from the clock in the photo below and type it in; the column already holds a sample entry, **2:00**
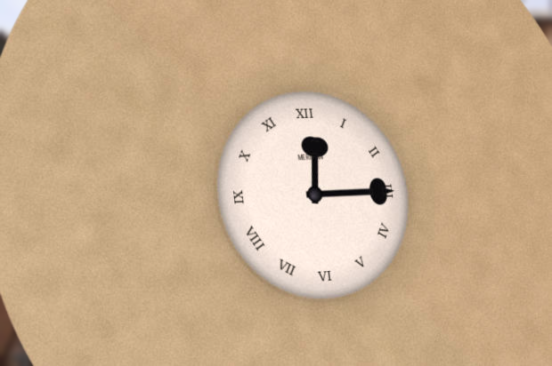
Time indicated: **12:15**
